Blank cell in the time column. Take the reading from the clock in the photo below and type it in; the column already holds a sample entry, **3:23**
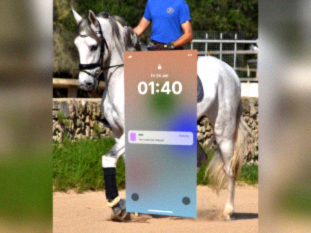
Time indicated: **1:40**
